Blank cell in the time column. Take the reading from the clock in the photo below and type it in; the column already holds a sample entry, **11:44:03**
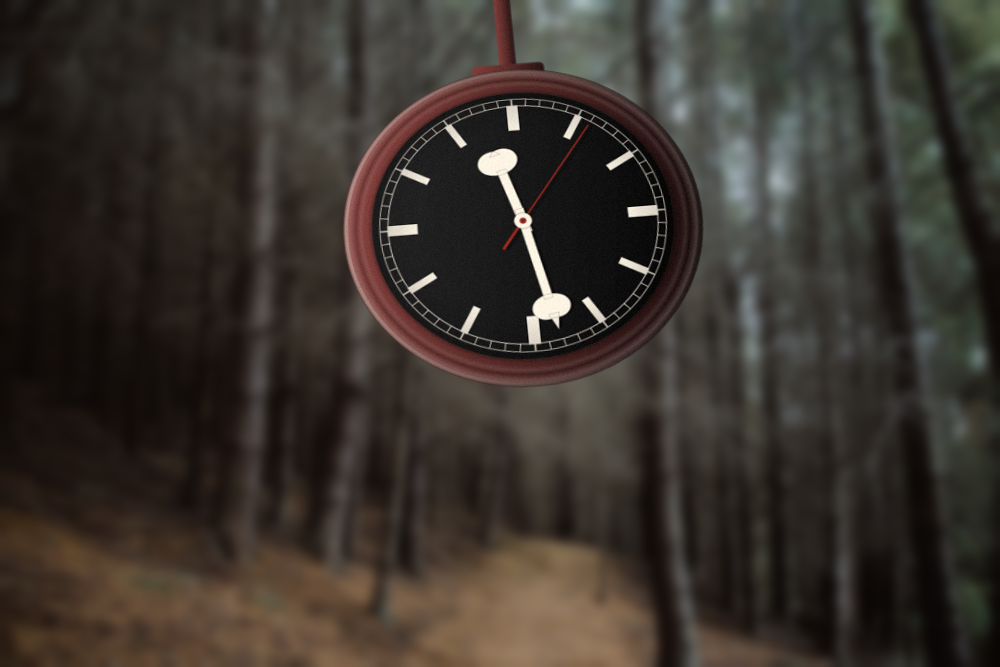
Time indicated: **11:28:06**
